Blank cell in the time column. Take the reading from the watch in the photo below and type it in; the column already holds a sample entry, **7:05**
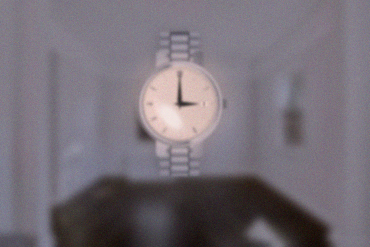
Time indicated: **3:00**
